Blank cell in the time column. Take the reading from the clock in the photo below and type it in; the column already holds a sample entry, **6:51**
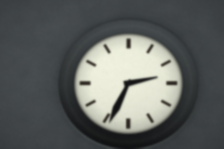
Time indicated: **2:34**
